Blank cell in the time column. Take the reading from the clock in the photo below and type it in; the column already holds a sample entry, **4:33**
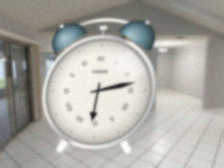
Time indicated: **6:13**
